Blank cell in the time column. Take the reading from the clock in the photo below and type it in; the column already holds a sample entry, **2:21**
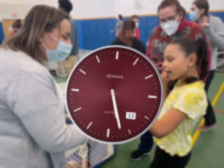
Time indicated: **5:27**
